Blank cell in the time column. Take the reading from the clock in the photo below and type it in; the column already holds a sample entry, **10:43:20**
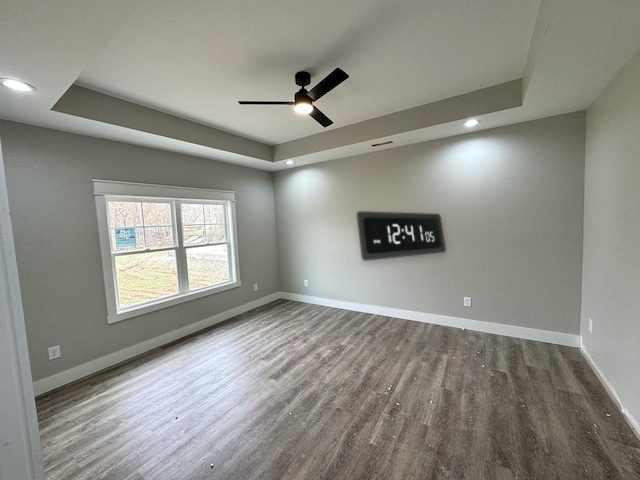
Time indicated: **12:41:05**
